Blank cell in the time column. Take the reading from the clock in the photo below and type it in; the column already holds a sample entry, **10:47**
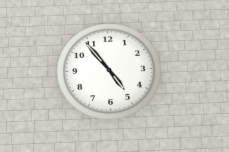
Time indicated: **4:54**
